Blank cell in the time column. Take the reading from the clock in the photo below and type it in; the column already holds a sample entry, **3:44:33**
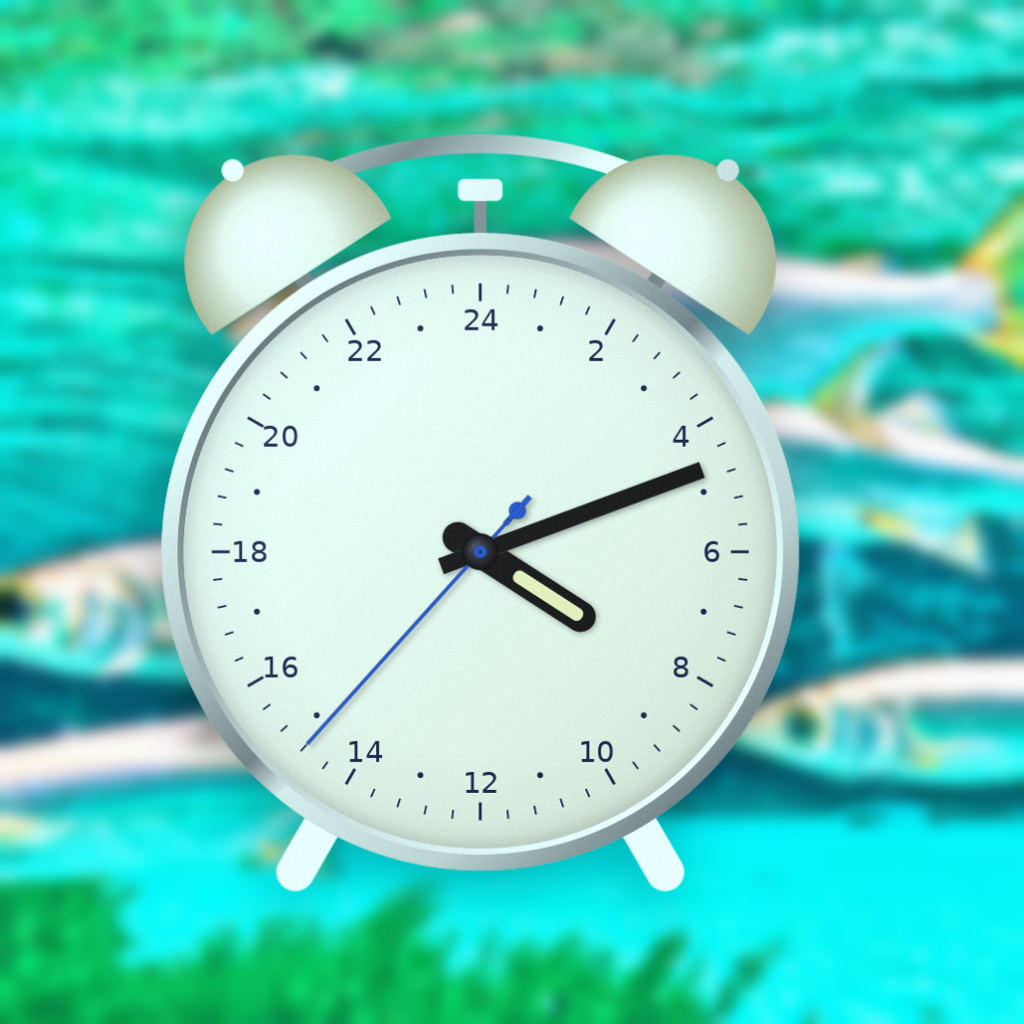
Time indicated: **8:11:37**
